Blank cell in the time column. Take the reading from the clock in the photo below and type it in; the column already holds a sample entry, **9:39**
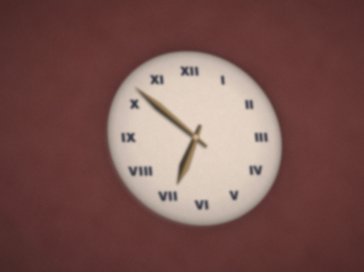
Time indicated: **6:52**
